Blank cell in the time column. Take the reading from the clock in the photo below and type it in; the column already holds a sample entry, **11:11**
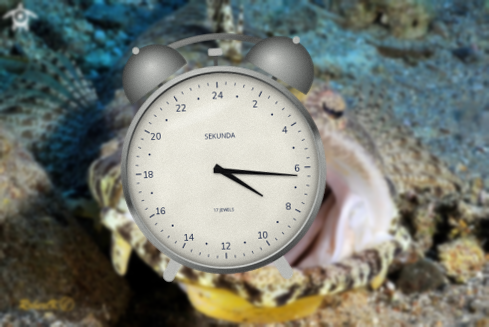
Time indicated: **8:16**
